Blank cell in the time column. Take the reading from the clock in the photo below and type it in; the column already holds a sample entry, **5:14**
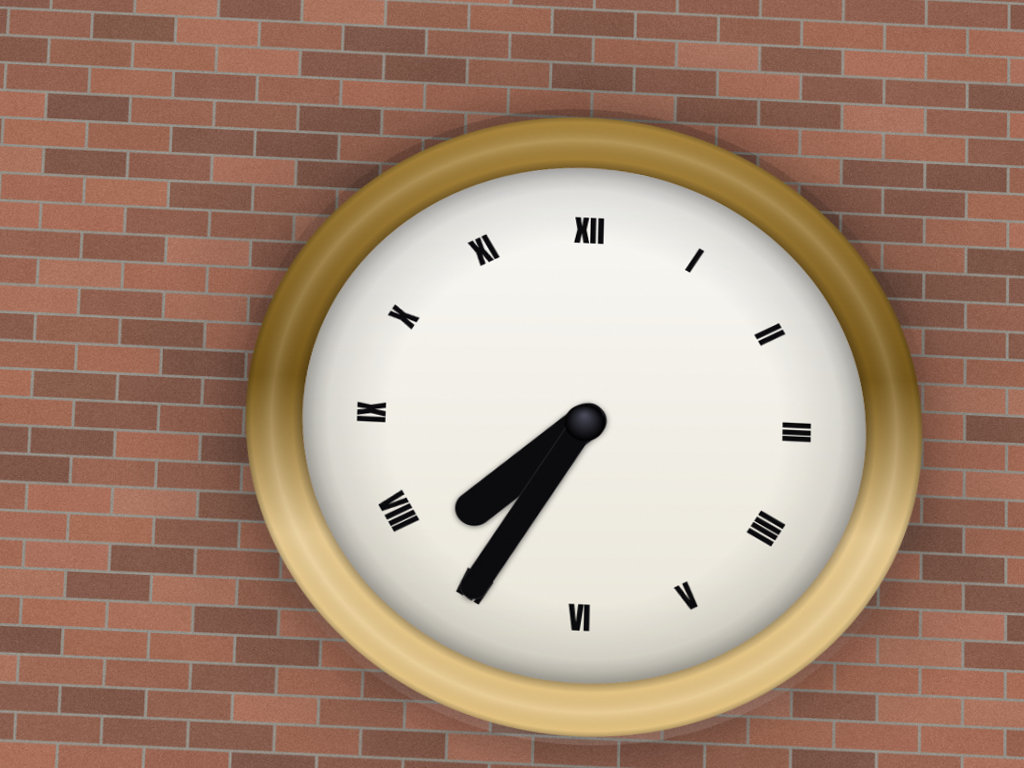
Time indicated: **7:35**
